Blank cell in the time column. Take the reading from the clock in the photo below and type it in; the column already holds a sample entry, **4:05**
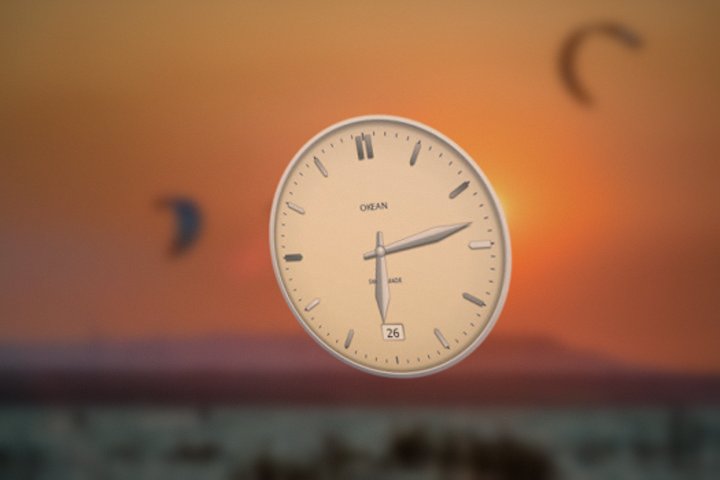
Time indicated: **6:13**
